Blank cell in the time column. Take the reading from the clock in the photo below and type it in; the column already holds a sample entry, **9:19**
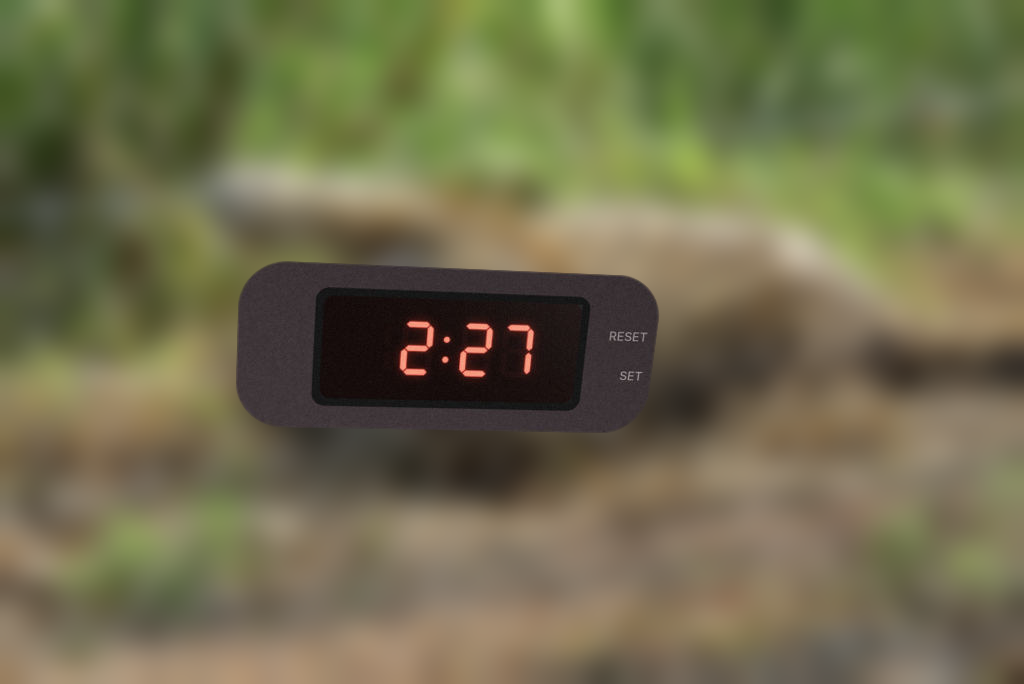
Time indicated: **2:27**
